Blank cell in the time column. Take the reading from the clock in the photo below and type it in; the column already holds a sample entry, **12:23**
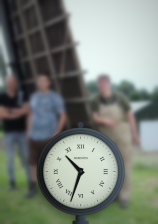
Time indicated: **10:33**
